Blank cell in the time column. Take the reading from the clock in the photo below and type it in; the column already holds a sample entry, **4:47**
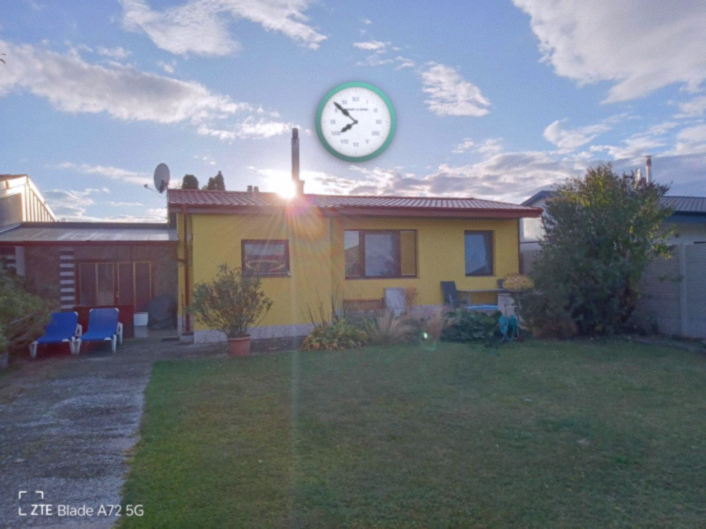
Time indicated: **7:52**
